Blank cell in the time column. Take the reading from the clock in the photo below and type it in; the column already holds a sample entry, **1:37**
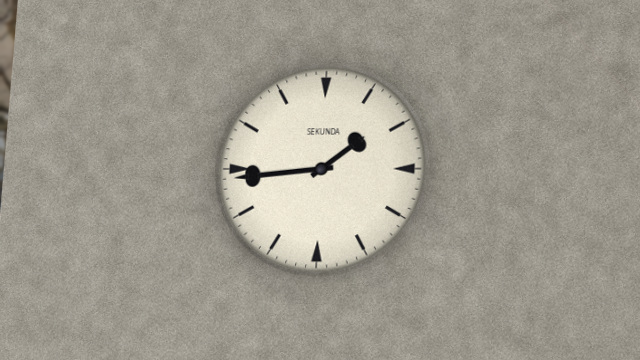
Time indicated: **1:44**
